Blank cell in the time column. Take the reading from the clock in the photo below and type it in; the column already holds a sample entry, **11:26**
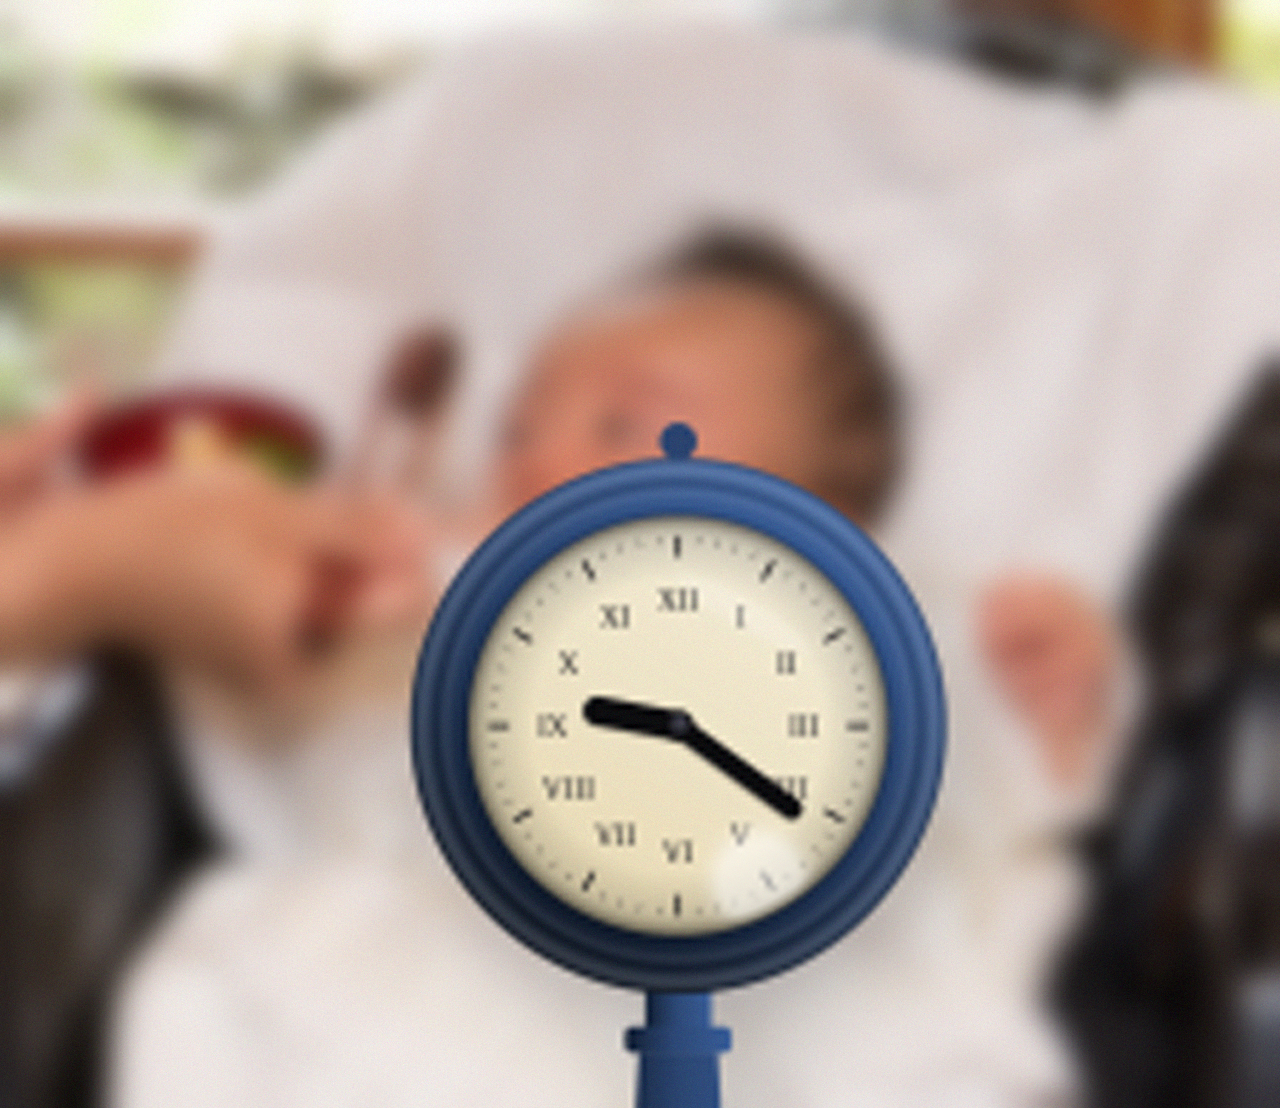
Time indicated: **9:21**
